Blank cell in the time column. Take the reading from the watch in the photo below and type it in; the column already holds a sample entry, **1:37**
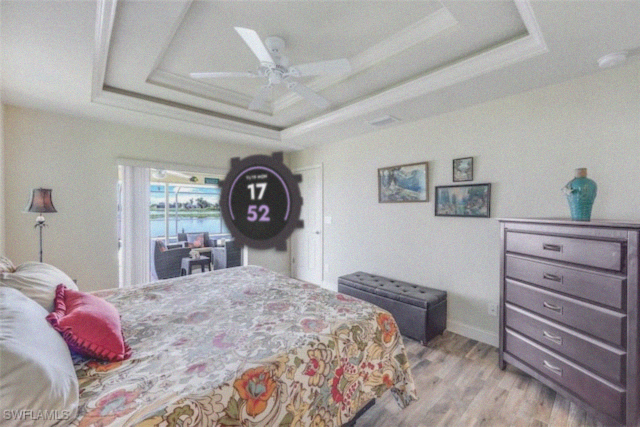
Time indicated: **17:52**
